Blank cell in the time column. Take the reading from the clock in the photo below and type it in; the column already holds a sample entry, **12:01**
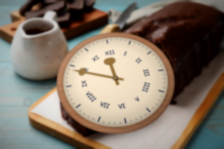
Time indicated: **11:49**
